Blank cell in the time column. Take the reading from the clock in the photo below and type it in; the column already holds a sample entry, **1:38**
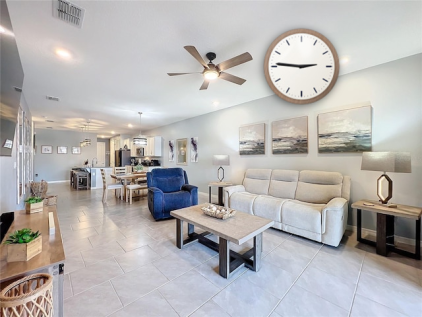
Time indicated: **2:46**
